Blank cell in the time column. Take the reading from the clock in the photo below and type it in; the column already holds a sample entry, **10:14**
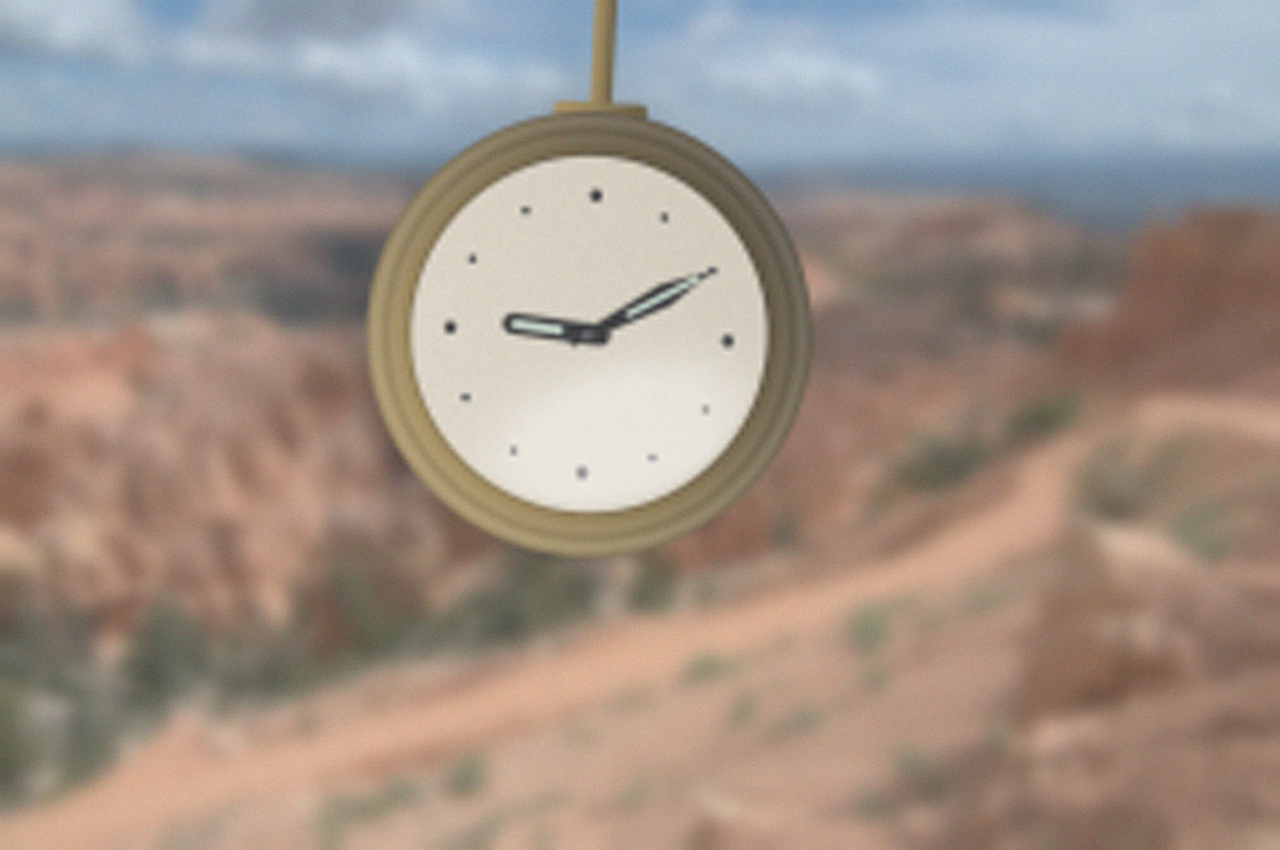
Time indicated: **9:10**
